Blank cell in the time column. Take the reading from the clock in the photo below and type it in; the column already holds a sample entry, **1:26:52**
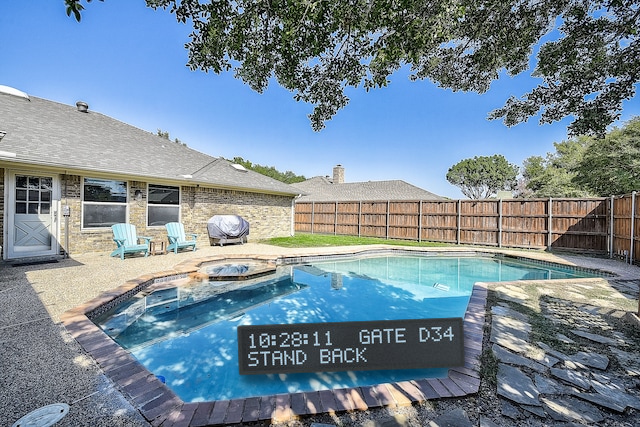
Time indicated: **10:28:11**
